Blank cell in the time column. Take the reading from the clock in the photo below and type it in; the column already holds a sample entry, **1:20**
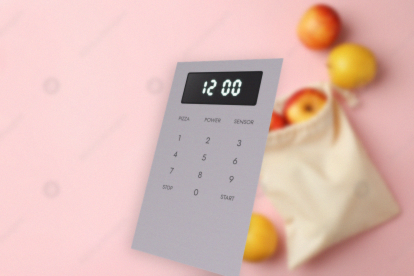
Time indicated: **12:00**
